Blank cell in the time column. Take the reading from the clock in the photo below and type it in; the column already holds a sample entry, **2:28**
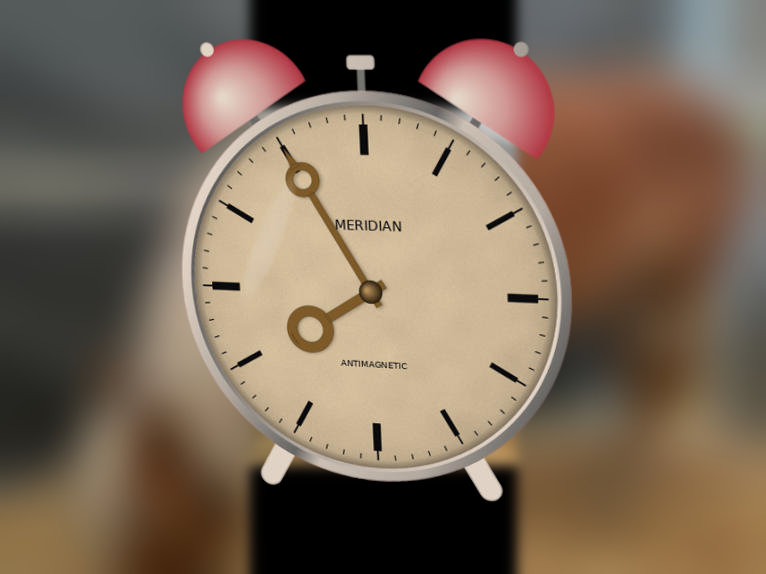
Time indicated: **7:55**
